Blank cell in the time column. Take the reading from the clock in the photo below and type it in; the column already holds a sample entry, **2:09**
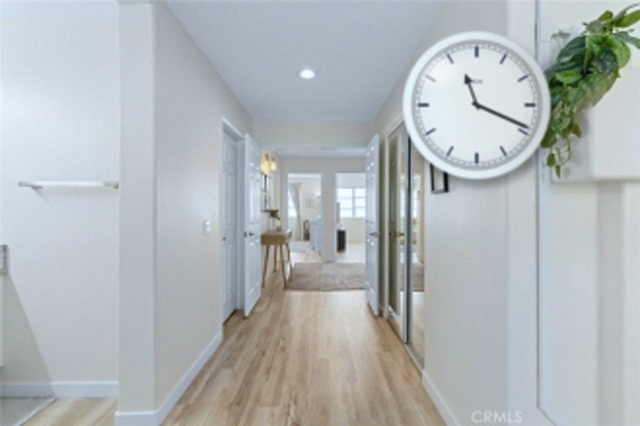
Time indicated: **11:19**
